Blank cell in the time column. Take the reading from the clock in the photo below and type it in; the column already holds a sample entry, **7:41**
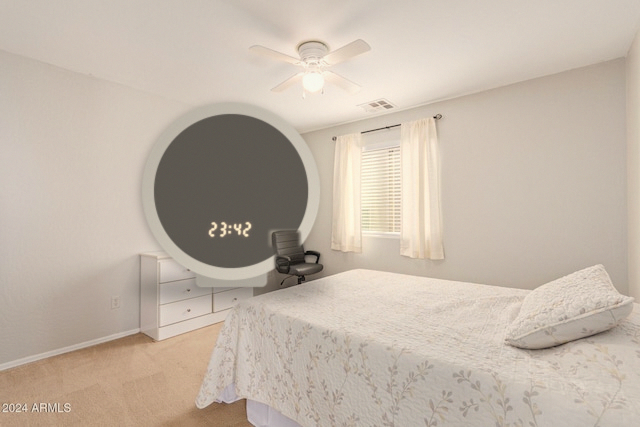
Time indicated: **23:42**
